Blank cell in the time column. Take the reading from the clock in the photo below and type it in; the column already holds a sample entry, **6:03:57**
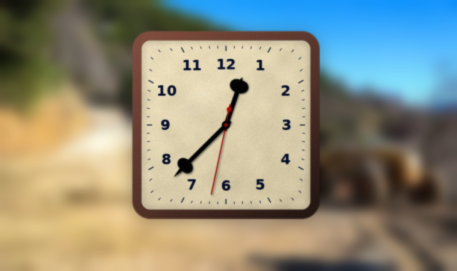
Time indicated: **12:37:32**
